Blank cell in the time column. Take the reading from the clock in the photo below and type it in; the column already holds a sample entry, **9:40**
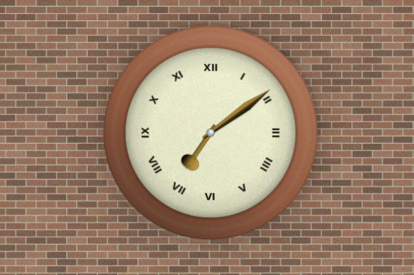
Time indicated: **7:09**
